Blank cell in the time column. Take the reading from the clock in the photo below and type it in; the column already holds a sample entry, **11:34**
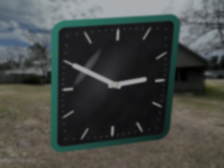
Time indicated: **2:50**
